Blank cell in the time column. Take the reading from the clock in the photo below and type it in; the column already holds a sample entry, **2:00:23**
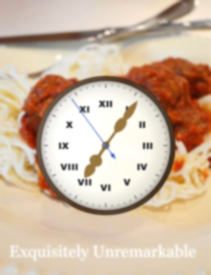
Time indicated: **7:05:54**
